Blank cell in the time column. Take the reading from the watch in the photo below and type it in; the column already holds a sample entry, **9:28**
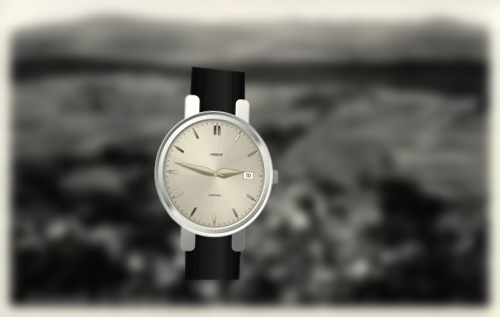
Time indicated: **2:47**
